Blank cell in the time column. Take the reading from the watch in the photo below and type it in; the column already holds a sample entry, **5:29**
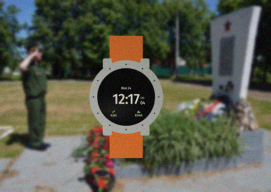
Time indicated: **12:17**
